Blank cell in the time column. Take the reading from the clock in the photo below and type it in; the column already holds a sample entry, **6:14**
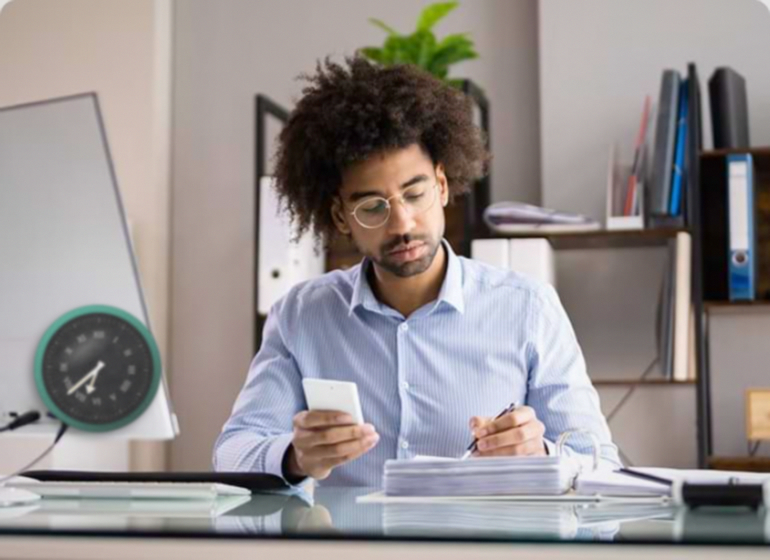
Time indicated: **6:38**
